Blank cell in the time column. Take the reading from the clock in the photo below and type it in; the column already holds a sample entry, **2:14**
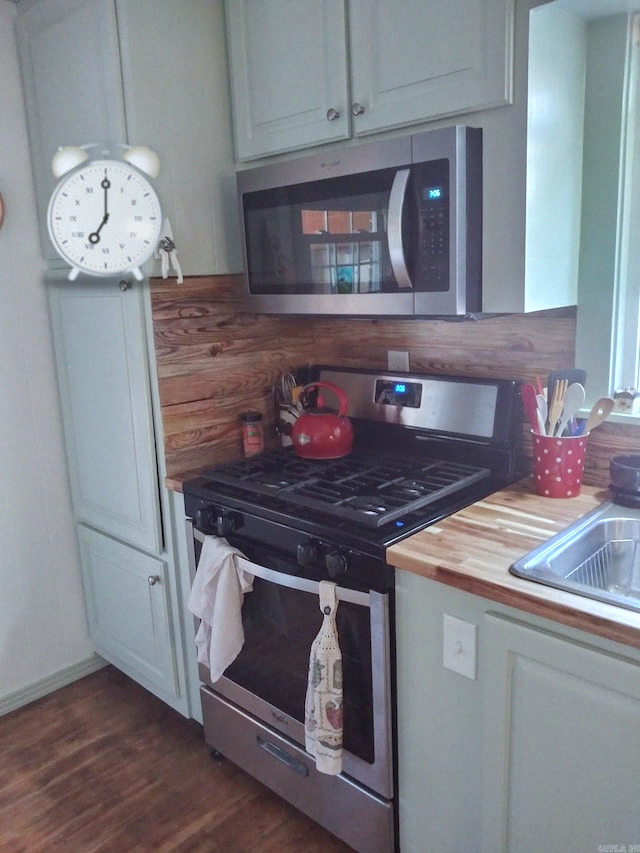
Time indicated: **7:00**
